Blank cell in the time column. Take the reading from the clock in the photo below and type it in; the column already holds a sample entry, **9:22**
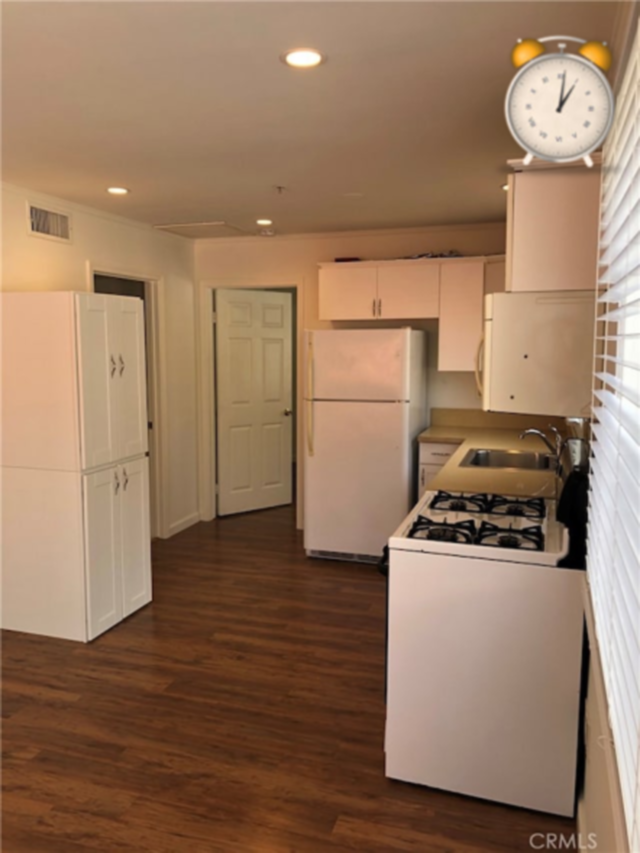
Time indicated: **1:01**
